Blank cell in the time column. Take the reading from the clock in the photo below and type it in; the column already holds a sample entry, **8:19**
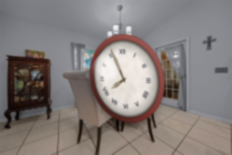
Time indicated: **7:56**
